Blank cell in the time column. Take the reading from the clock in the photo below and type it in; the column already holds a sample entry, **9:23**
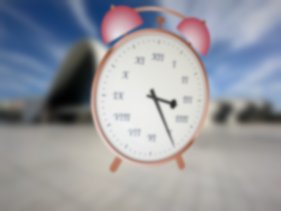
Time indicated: **3:25**
